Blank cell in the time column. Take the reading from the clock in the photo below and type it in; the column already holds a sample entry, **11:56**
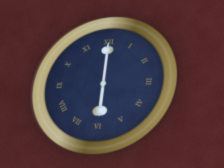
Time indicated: **6:00**
